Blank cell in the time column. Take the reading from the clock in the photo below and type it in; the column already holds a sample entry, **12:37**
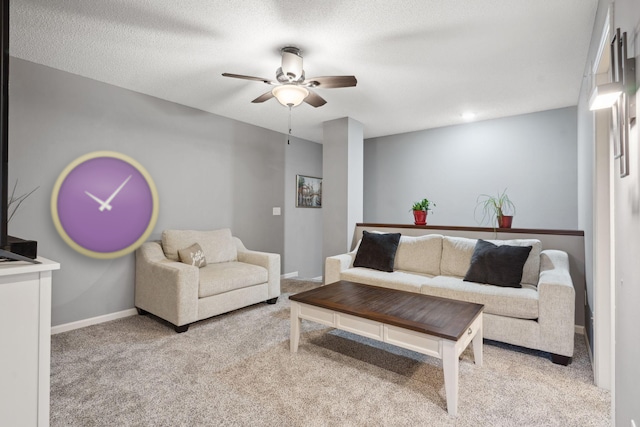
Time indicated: **10:07**
